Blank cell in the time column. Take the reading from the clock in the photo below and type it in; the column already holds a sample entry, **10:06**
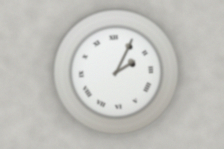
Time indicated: **2:05**
